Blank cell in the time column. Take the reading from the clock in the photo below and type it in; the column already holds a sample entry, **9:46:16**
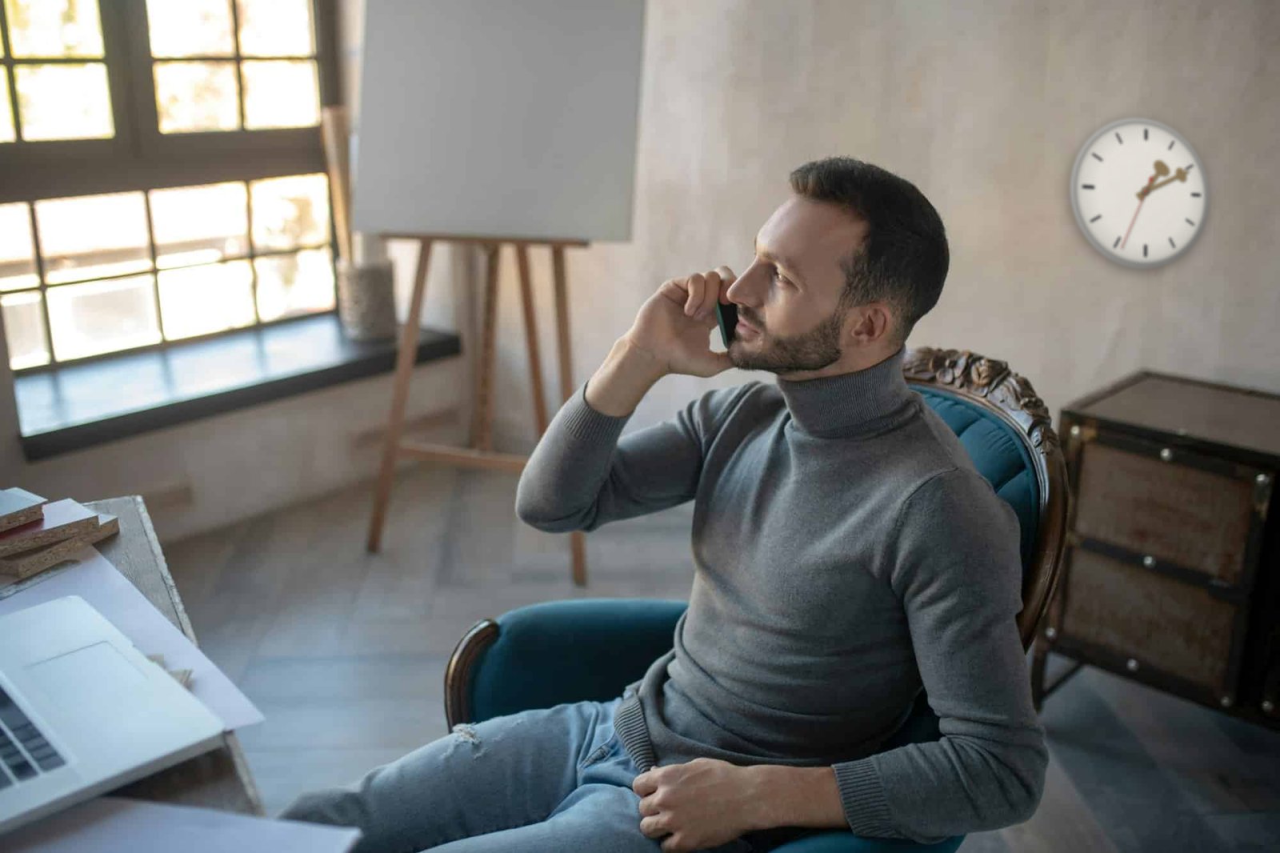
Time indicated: **1:10:34**
